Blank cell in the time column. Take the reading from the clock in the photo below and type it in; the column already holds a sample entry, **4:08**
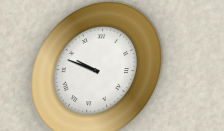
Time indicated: **9:48**
